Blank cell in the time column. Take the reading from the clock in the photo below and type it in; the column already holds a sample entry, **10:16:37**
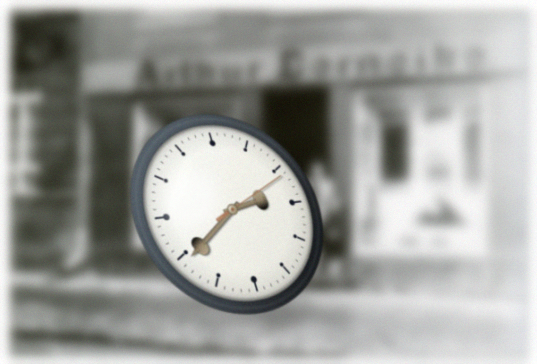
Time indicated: **2:39:11**
